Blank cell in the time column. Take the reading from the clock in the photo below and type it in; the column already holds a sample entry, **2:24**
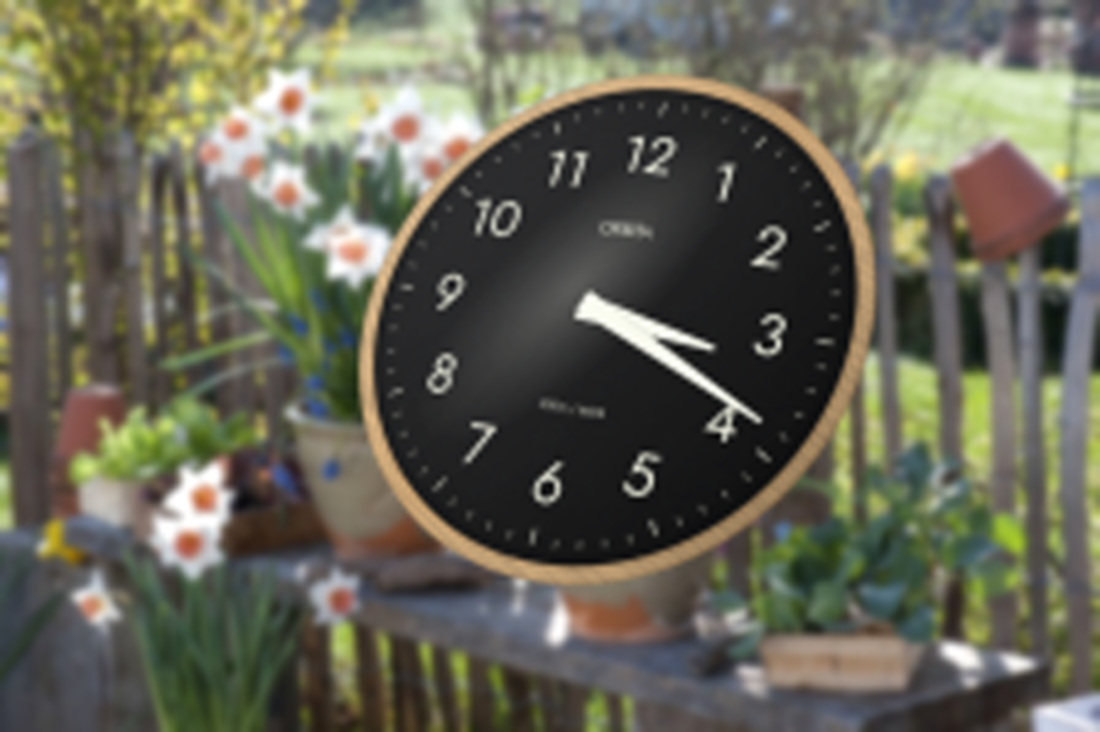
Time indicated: **3:19**
